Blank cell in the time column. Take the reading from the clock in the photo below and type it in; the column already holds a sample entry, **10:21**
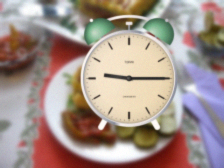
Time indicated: **9:15**
